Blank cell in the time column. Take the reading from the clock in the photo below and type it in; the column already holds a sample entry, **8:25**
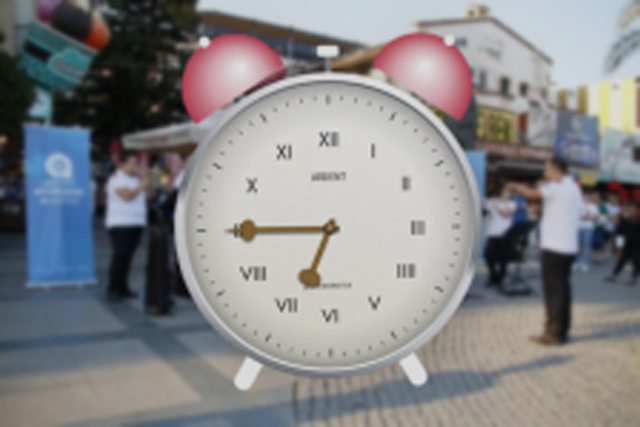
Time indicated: **6:45**
